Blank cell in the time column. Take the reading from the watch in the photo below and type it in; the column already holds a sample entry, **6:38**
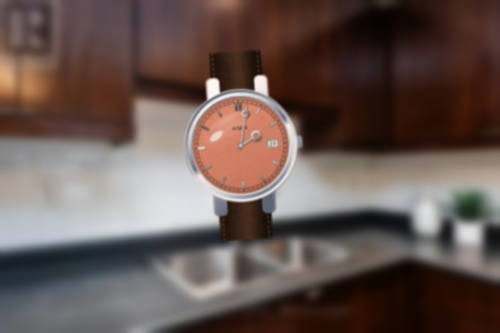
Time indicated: **2:02**
